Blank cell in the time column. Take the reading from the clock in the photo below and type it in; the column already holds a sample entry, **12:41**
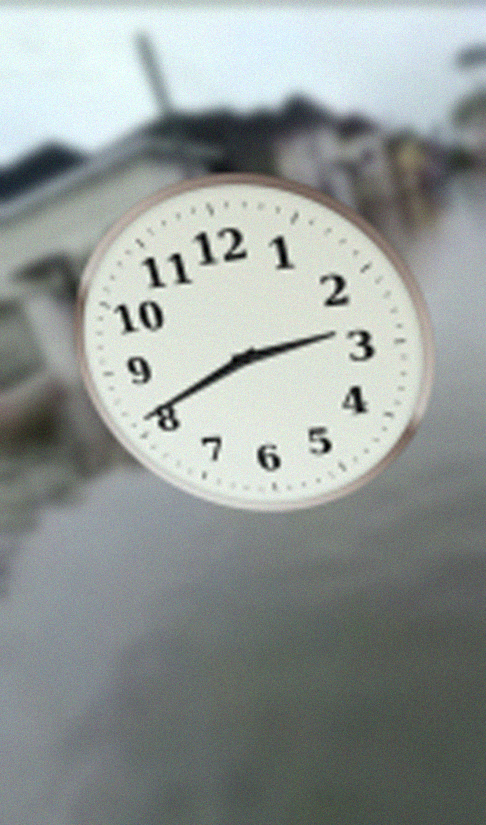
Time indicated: **2:41**
